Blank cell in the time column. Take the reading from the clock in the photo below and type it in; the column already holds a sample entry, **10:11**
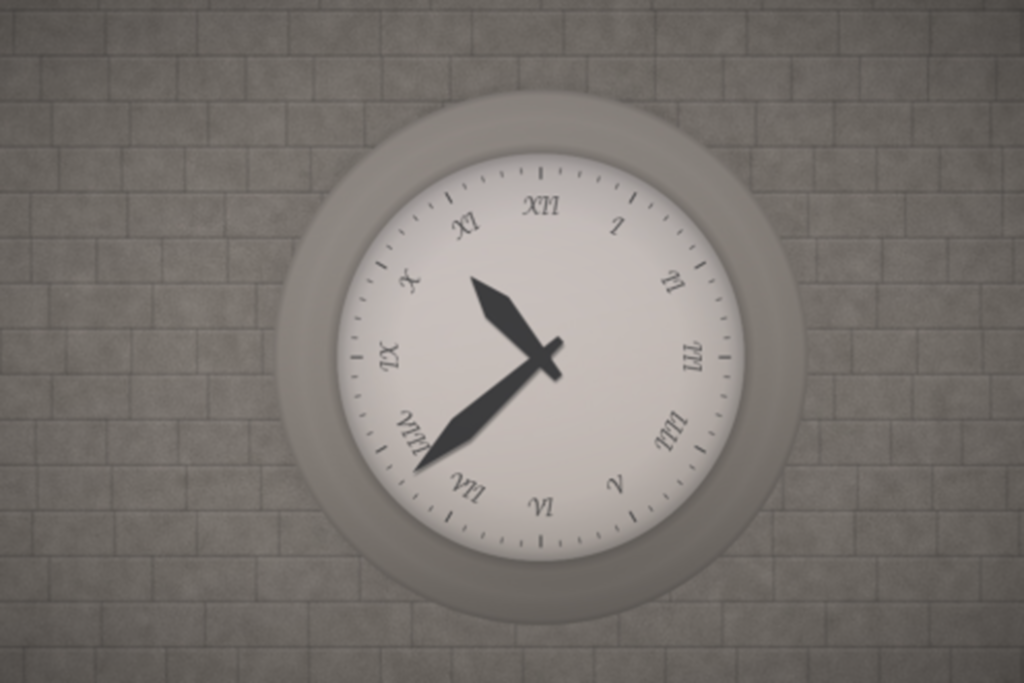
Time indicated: **10:38**
